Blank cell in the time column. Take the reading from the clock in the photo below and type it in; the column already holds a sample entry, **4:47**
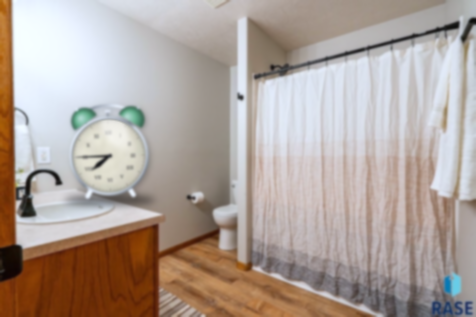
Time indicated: **7:45**
